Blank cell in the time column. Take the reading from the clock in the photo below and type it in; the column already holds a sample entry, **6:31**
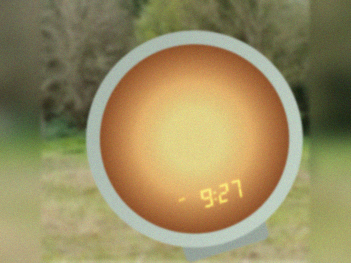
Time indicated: **9:27**
